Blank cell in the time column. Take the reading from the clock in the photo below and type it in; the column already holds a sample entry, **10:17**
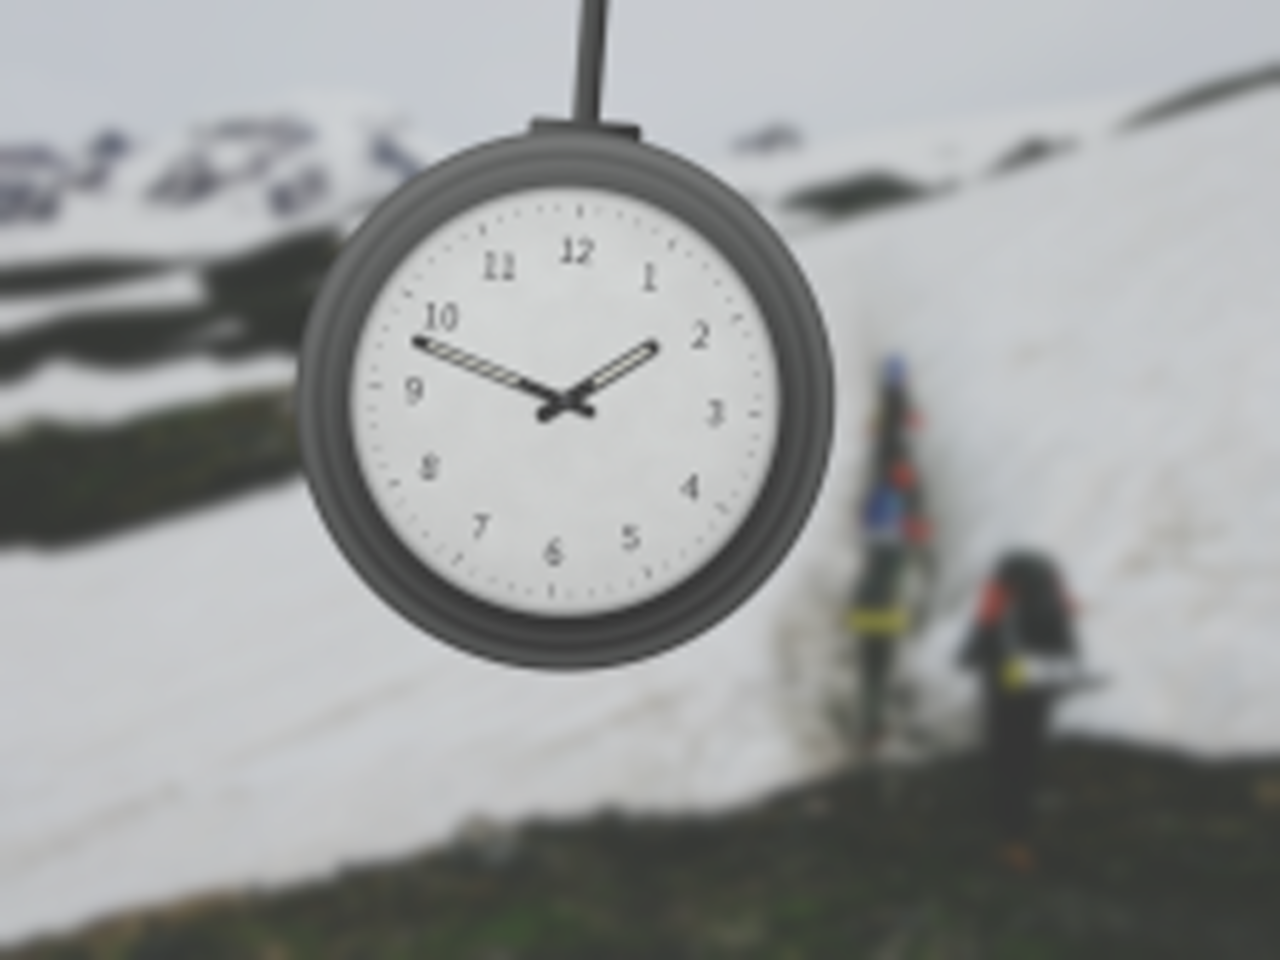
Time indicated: **1:48**
